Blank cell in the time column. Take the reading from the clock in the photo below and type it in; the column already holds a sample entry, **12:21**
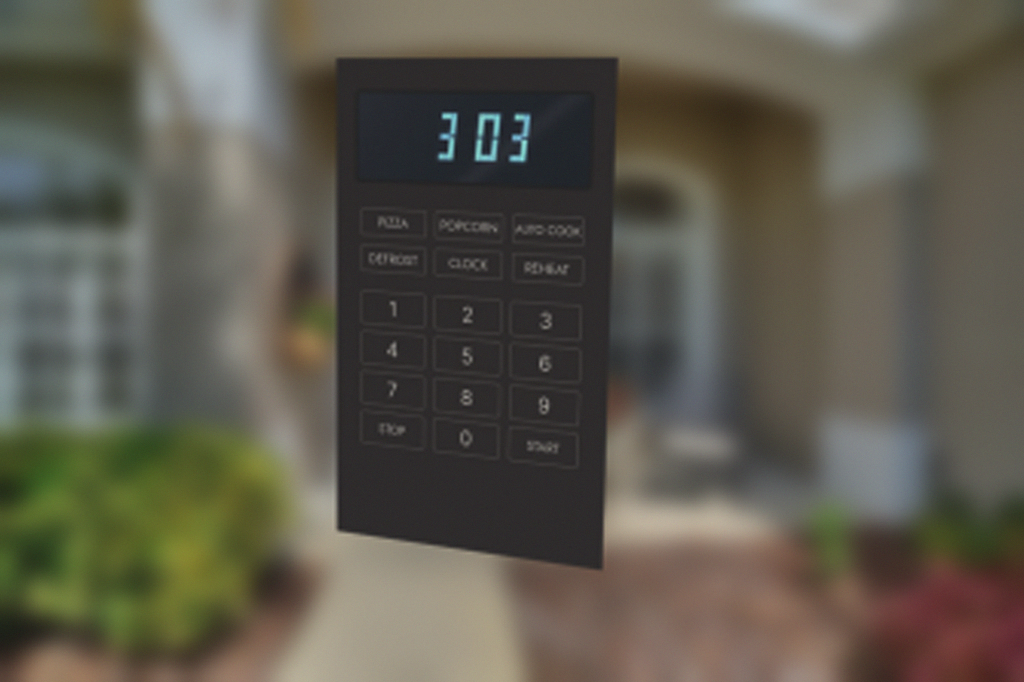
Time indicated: **3:03**
